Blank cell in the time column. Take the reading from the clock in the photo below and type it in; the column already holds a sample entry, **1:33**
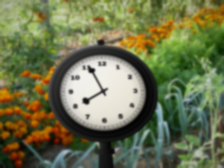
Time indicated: **7:56**
